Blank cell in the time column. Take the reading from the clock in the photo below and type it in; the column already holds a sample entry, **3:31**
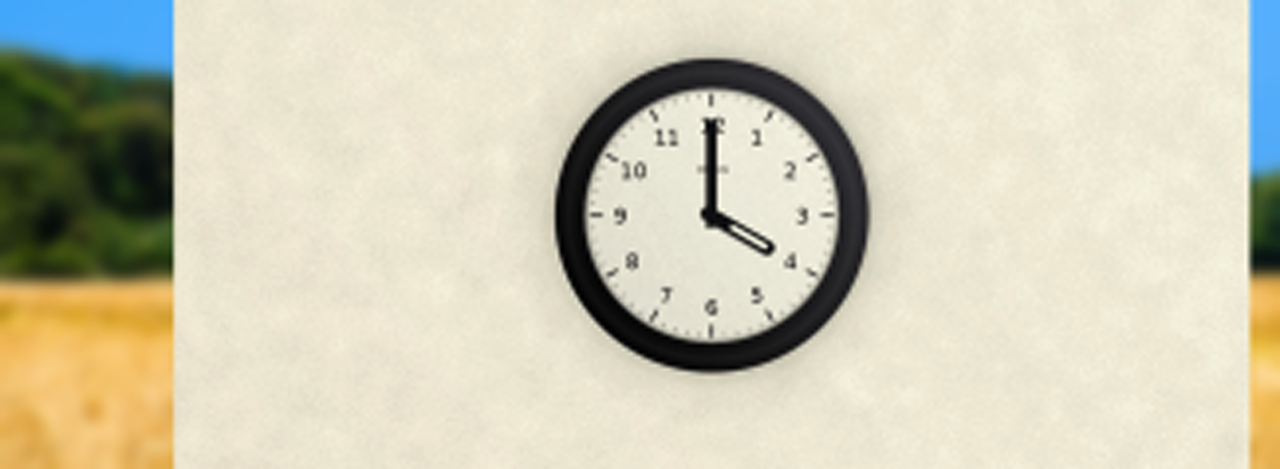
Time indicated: **4:00**
